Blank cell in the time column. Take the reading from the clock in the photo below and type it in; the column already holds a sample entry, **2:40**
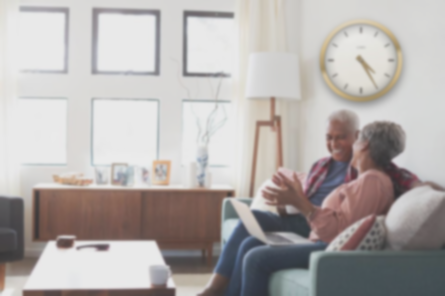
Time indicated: **4:25**
